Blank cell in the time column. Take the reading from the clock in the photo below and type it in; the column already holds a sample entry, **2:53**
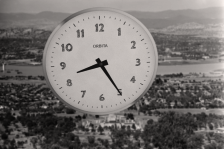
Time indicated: **8:25**
